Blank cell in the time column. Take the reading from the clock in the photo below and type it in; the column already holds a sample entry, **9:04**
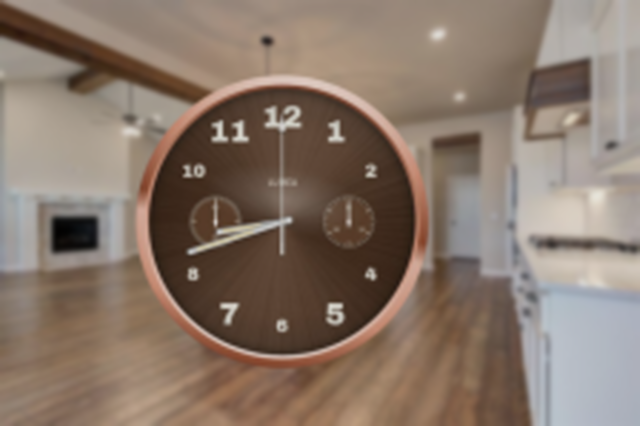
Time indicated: **8:42**
